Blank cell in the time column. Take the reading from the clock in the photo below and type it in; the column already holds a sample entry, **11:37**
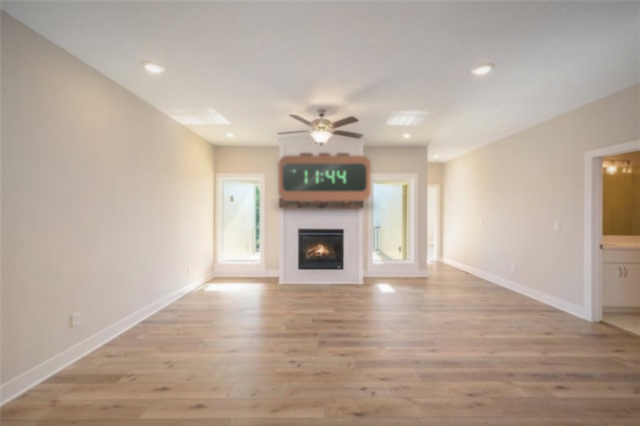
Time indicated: **11:44**
